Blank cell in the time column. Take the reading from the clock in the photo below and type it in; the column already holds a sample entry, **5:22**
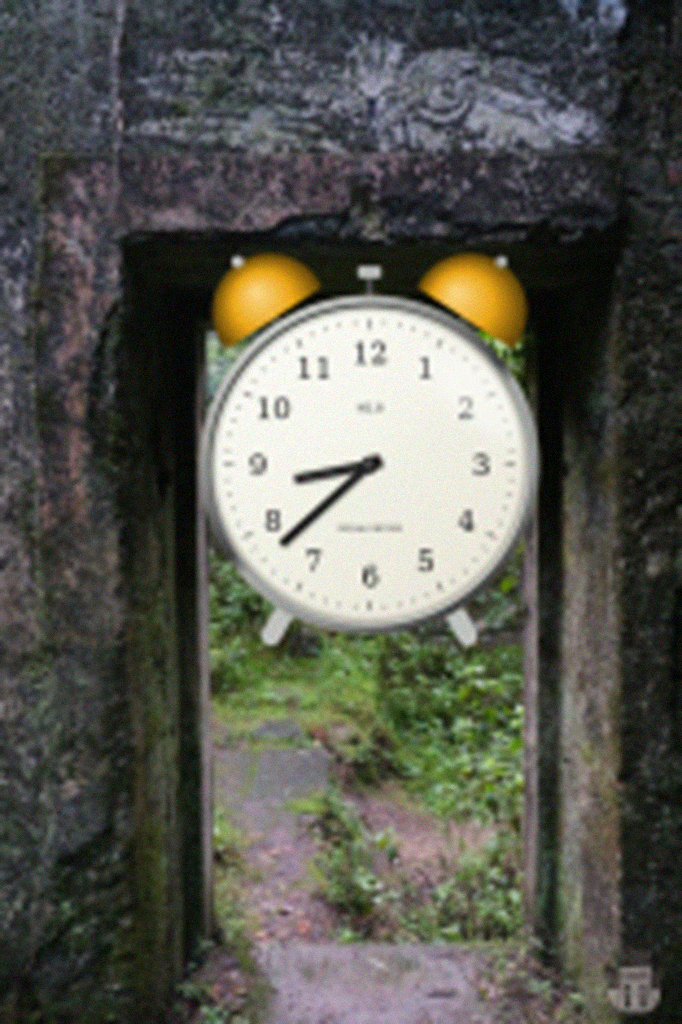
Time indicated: **8:38**
